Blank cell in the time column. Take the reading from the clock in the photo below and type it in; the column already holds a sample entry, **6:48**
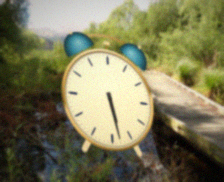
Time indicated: **5:28**
